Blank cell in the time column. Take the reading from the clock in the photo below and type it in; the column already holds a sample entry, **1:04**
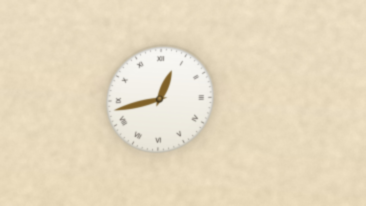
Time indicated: **12:43**
